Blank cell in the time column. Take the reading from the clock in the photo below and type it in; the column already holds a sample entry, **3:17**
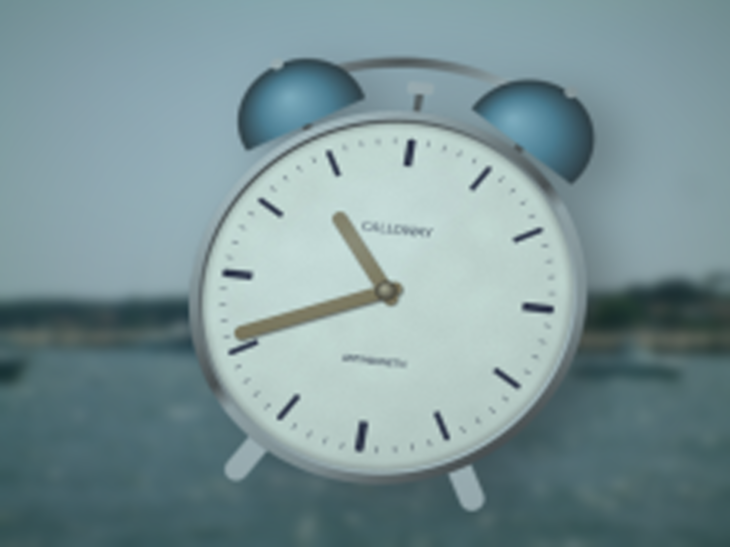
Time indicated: **10:41**
